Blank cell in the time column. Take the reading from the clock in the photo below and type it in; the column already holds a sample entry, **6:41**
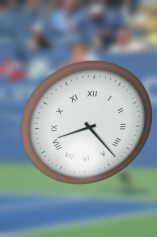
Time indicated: **8:23**
